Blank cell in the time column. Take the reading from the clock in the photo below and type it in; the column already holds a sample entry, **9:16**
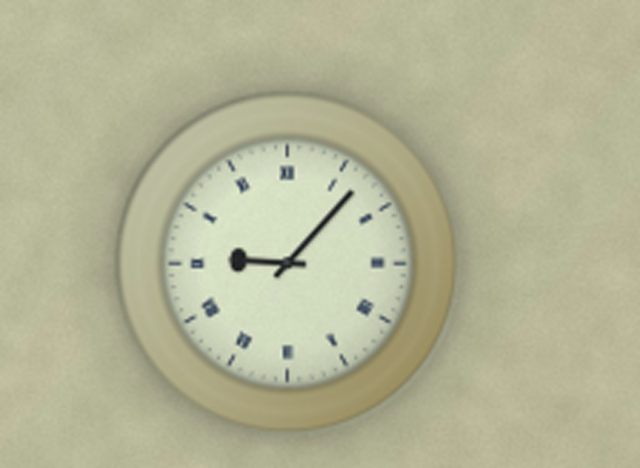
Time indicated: **9:07**
